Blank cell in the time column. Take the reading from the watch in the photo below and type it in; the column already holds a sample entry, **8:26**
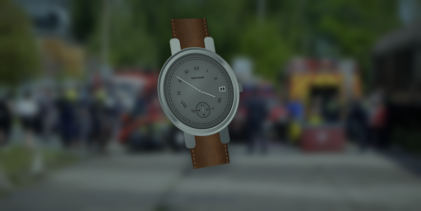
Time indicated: **3:51**
